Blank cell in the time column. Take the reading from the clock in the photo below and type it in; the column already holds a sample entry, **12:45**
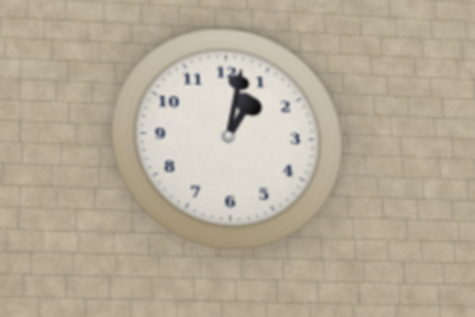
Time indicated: **1:02**
